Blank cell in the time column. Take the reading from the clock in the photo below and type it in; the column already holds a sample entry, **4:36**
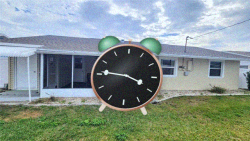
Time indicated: **3:46**
